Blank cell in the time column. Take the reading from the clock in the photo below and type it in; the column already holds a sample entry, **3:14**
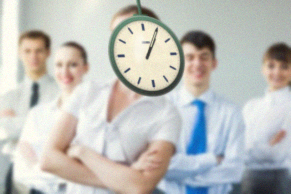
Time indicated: **1:05**
